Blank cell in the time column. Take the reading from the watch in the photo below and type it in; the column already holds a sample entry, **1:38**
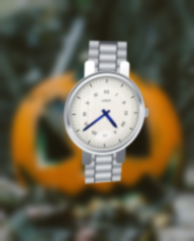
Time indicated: **4:39**
